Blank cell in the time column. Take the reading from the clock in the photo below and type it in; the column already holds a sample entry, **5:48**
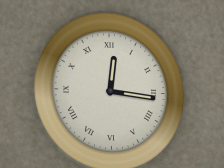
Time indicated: **12:16**
